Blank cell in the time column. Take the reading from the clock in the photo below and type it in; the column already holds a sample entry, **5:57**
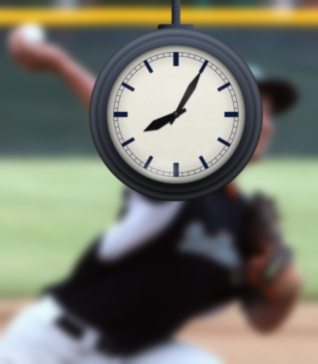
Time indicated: **8:05**
